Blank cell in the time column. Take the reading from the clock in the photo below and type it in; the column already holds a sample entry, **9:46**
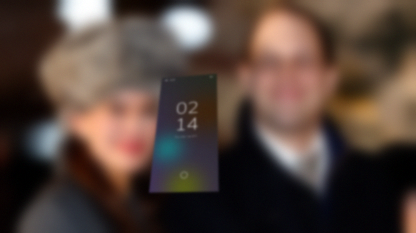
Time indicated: **2:14**
